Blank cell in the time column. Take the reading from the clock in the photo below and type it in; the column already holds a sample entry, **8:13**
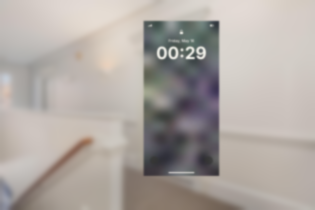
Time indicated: **0:29**
